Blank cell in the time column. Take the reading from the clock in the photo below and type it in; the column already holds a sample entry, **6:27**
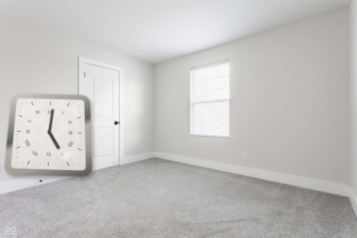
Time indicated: **5:01**
